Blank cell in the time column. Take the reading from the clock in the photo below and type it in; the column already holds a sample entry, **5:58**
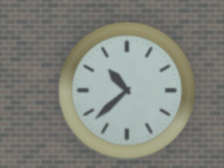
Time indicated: **10:38**
